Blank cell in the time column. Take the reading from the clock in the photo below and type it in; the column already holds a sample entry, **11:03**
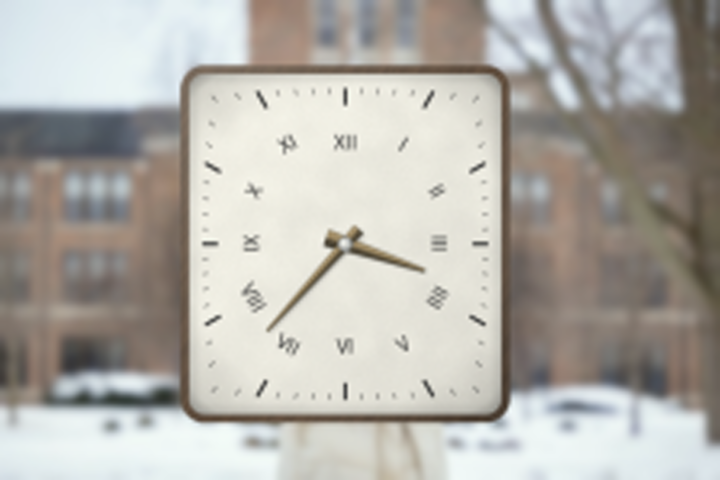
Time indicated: **3:37**
